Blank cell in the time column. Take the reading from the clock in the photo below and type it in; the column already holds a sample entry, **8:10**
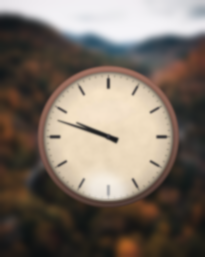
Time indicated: **9:48**
